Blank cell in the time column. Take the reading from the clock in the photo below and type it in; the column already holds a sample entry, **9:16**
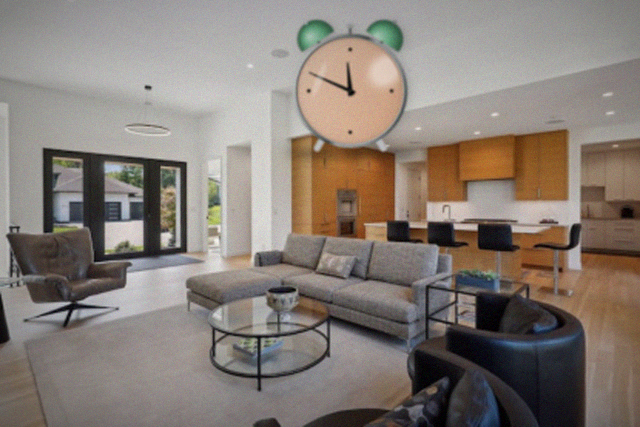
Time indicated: **11:49**
